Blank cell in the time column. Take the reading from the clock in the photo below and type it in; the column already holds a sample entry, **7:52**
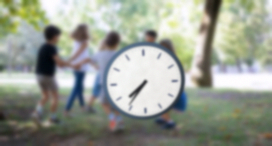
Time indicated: **7:36**
